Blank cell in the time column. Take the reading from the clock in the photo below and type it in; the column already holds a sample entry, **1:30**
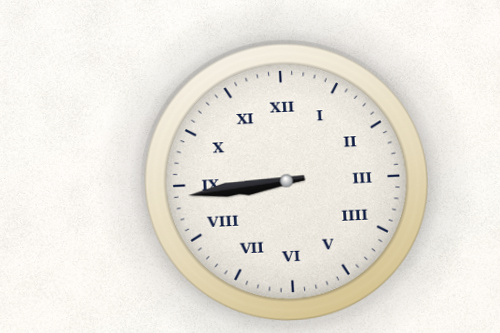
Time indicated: **8:44**
